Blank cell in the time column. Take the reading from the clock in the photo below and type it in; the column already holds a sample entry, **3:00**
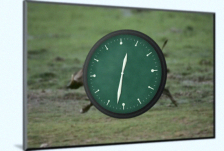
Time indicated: **12:32**
